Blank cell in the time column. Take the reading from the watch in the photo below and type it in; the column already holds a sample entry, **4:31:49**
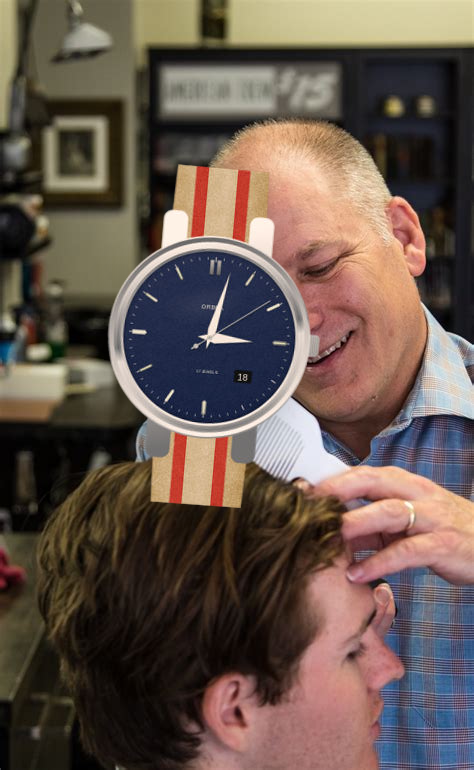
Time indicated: **3:02:09**
